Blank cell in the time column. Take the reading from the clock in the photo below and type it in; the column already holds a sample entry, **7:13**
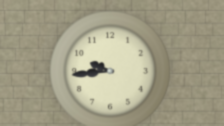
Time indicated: **9:44**
